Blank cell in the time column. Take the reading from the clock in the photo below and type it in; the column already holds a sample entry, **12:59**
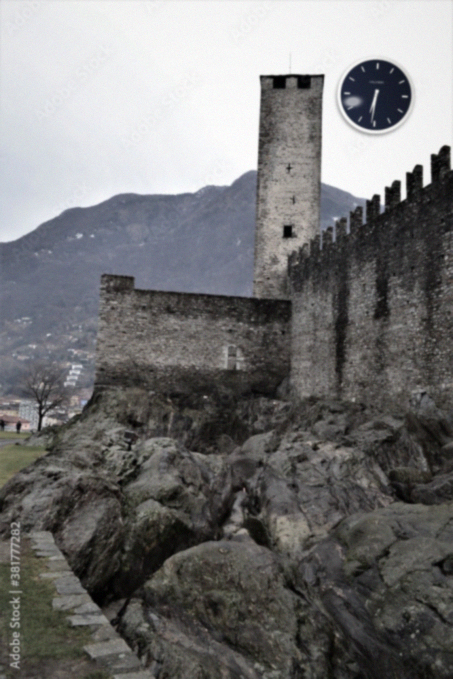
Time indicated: **6:31**
